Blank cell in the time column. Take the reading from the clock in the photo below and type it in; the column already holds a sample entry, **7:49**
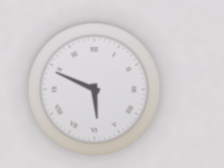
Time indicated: **5:49**
